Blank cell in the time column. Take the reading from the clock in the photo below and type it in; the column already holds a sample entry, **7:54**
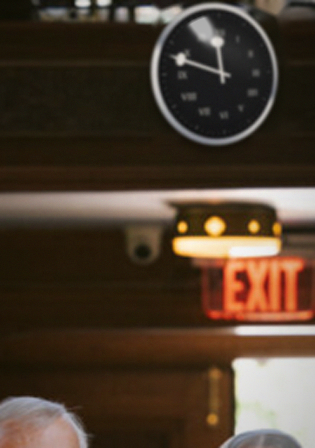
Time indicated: **11:48**
